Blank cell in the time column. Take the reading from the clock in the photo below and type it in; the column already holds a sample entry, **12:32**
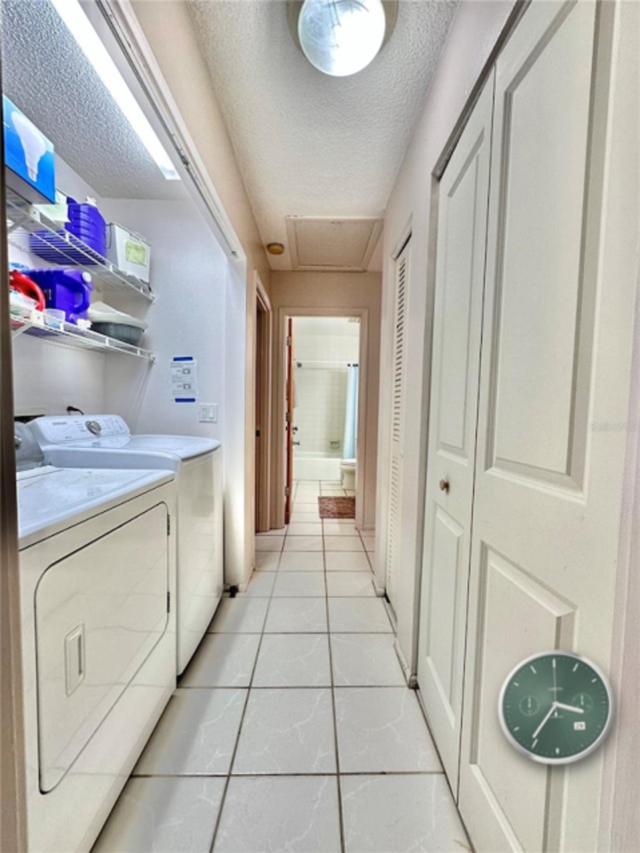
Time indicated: **3:36**
